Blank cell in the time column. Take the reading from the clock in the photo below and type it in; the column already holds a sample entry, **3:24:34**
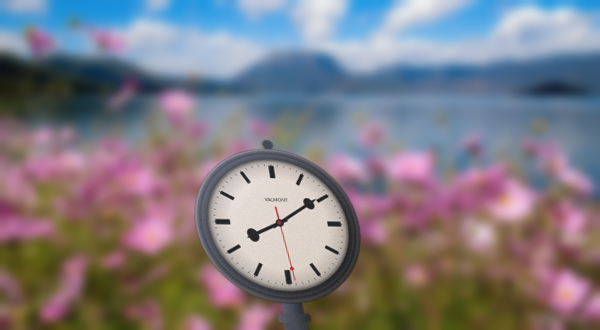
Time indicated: **8:09:29**
